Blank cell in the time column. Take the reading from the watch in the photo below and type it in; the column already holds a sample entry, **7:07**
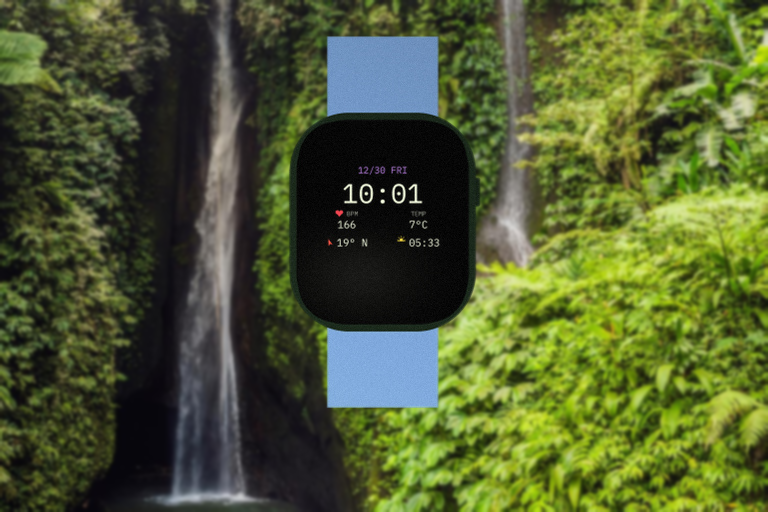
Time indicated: **10:01**
